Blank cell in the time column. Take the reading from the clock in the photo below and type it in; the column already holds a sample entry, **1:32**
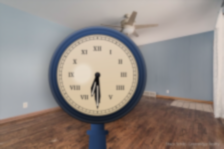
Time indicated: **6:30**
